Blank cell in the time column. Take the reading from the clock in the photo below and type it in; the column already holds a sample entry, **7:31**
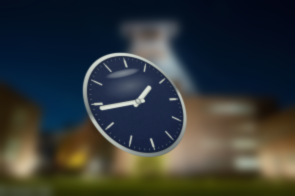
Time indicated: **1:44**
